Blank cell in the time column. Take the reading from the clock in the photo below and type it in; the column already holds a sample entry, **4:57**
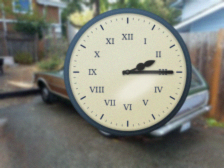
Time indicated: **2:15**
